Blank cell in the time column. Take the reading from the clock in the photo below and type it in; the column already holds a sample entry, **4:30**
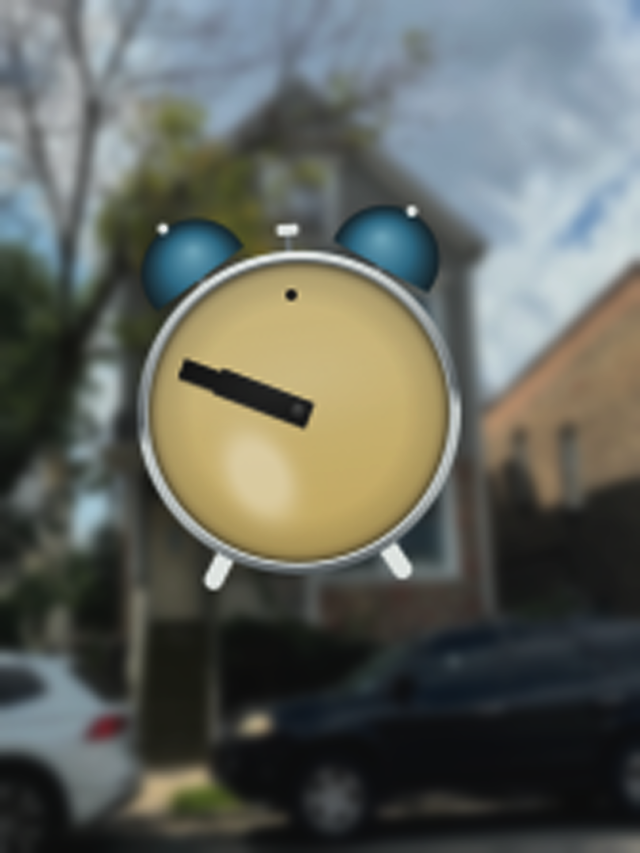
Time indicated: **9:49**
